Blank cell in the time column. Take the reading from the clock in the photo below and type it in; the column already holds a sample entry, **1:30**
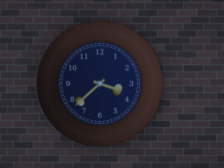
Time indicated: **3:38**
